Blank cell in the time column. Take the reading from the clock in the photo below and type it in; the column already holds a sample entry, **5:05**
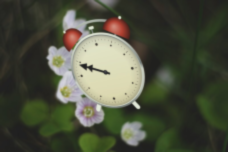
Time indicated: **9:49**
